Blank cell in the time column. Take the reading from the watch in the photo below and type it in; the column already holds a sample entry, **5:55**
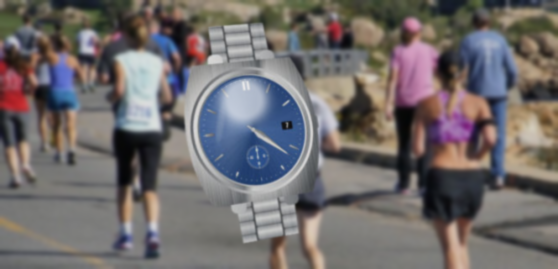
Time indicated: **4:22**
